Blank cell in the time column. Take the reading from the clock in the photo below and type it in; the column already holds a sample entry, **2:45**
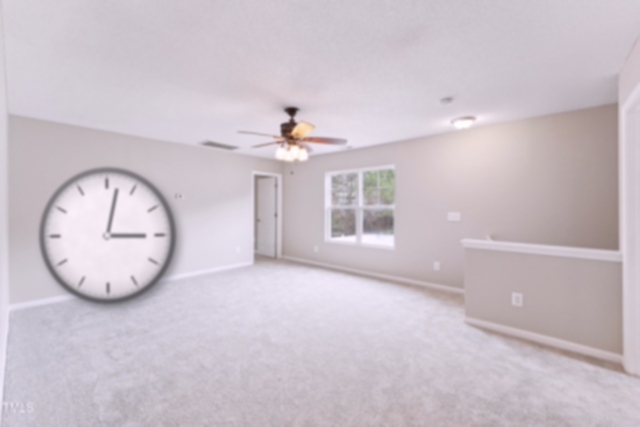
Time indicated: **3:02**
